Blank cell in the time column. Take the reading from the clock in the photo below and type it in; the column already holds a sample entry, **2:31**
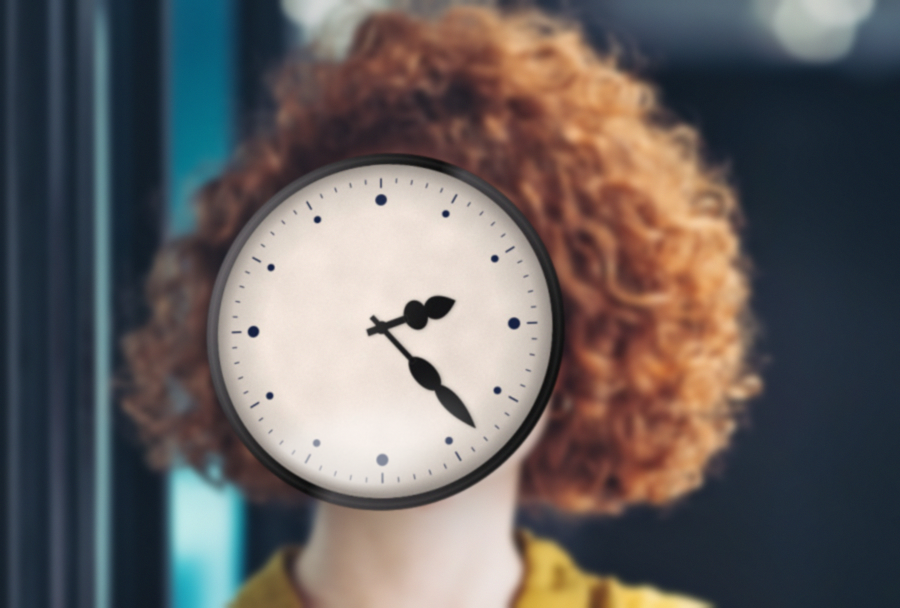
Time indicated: **2:23**
